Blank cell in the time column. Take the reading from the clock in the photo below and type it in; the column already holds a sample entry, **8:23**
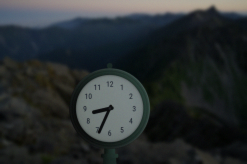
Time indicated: **8:34**
